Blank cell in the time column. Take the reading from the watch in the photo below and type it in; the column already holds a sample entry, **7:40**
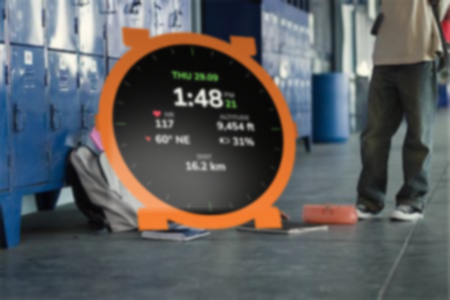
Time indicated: **1:48**
